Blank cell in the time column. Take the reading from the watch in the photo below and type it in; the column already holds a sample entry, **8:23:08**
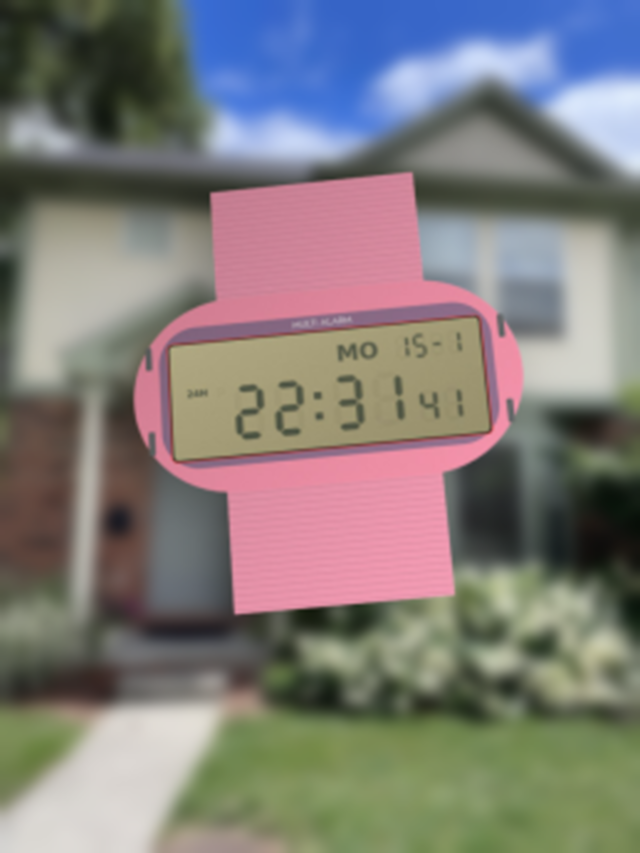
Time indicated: **22:31:41**
